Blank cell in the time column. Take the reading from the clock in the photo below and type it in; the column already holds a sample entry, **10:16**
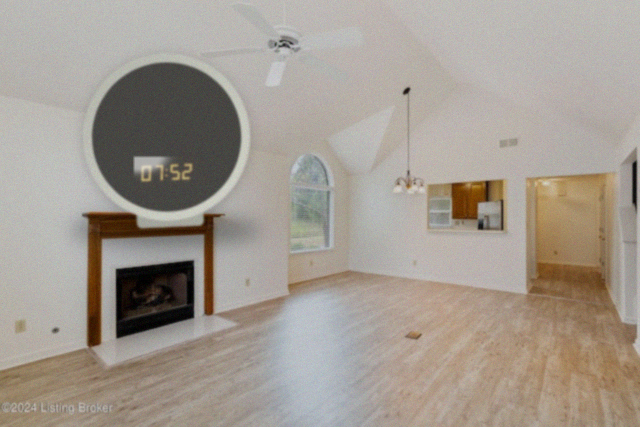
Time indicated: **7:52**
